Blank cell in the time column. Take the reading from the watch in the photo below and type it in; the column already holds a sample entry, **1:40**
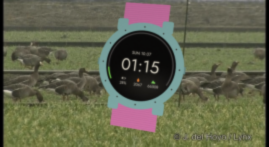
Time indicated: **1:15**
